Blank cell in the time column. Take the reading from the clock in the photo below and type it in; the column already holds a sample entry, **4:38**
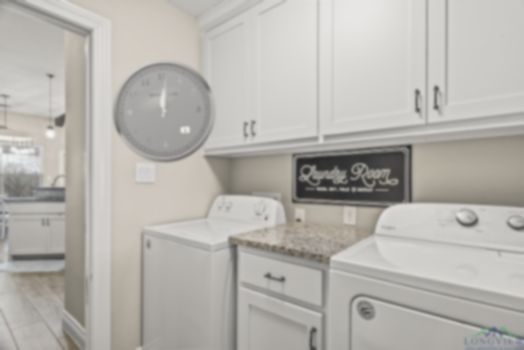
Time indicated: **12:01**
